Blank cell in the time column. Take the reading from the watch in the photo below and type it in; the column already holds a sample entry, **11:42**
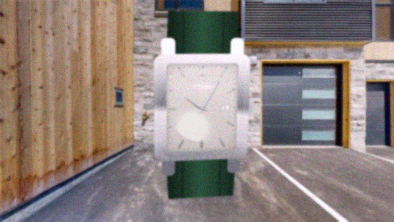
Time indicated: **10:05**
